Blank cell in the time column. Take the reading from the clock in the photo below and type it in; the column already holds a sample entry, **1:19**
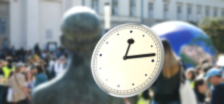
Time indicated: **12:13**
